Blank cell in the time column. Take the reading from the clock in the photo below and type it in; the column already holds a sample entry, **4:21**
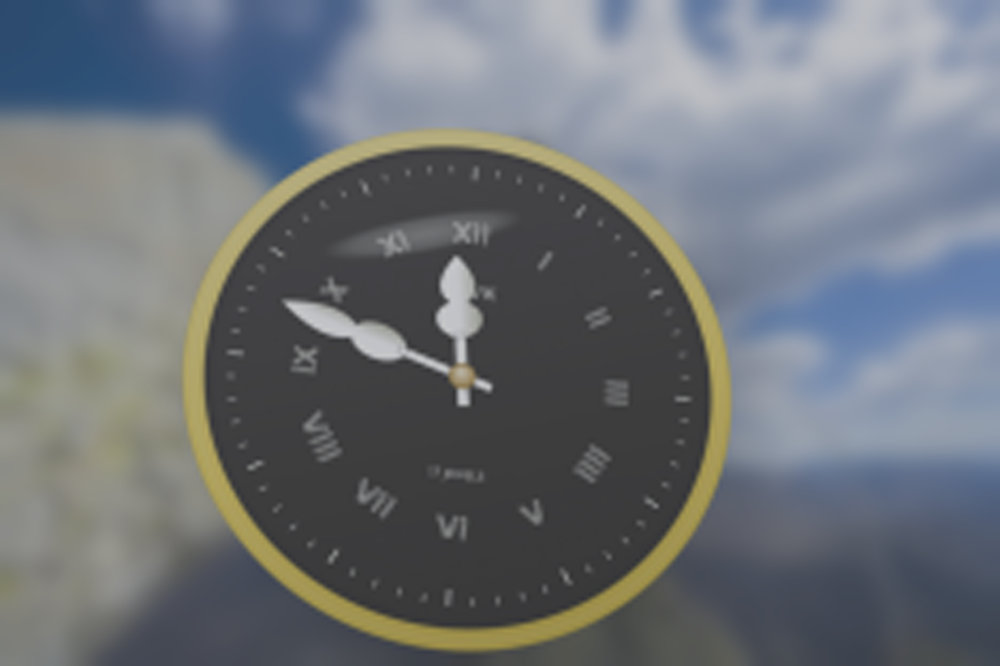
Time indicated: **11:48**
